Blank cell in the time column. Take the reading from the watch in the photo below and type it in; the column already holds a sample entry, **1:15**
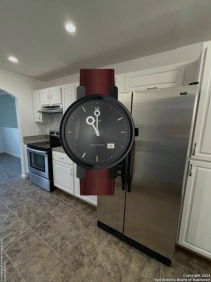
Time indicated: **11:00**
